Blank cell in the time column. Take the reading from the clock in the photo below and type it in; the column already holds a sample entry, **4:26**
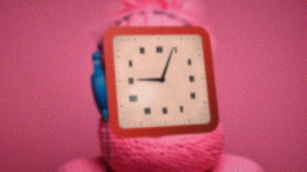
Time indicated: **9:04**
